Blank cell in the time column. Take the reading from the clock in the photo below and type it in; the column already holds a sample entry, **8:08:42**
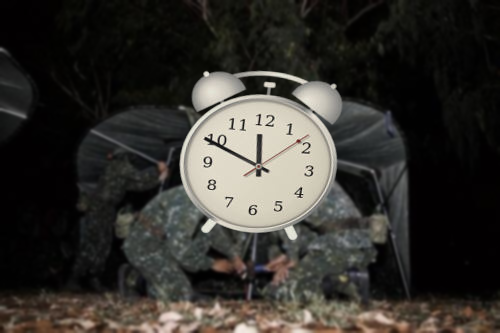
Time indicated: **11:49:08**
